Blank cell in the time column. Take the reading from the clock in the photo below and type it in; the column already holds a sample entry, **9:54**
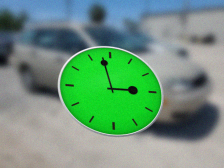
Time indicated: **2:58**
